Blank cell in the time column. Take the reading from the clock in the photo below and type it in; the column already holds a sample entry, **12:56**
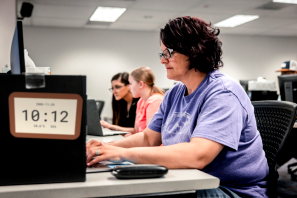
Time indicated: **10:12**
